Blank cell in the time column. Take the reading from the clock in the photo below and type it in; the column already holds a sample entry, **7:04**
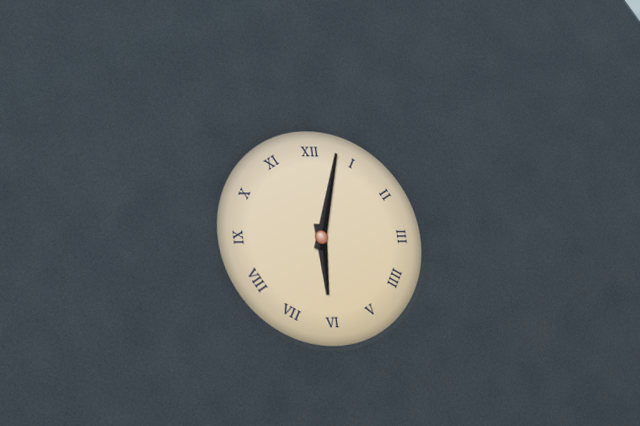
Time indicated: **6:03**
